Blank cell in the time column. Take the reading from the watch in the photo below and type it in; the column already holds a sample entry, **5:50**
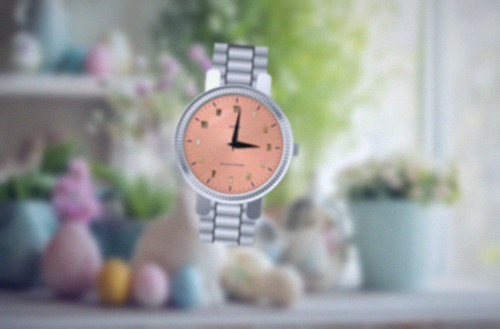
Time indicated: **3:01**
